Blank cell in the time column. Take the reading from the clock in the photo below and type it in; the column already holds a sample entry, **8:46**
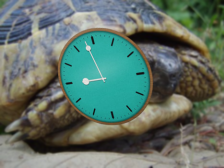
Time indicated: **8:58**
